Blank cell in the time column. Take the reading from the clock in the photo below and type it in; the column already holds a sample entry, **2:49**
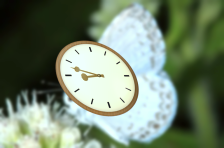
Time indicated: **8:48**
